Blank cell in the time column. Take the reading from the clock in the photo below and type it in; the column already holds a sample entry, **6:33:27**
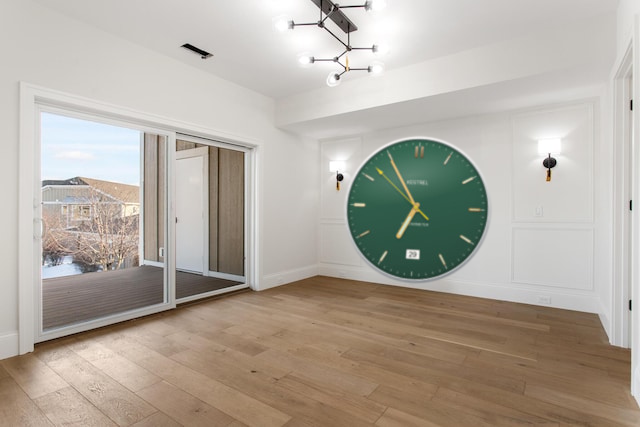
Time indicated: **6:54:52**
